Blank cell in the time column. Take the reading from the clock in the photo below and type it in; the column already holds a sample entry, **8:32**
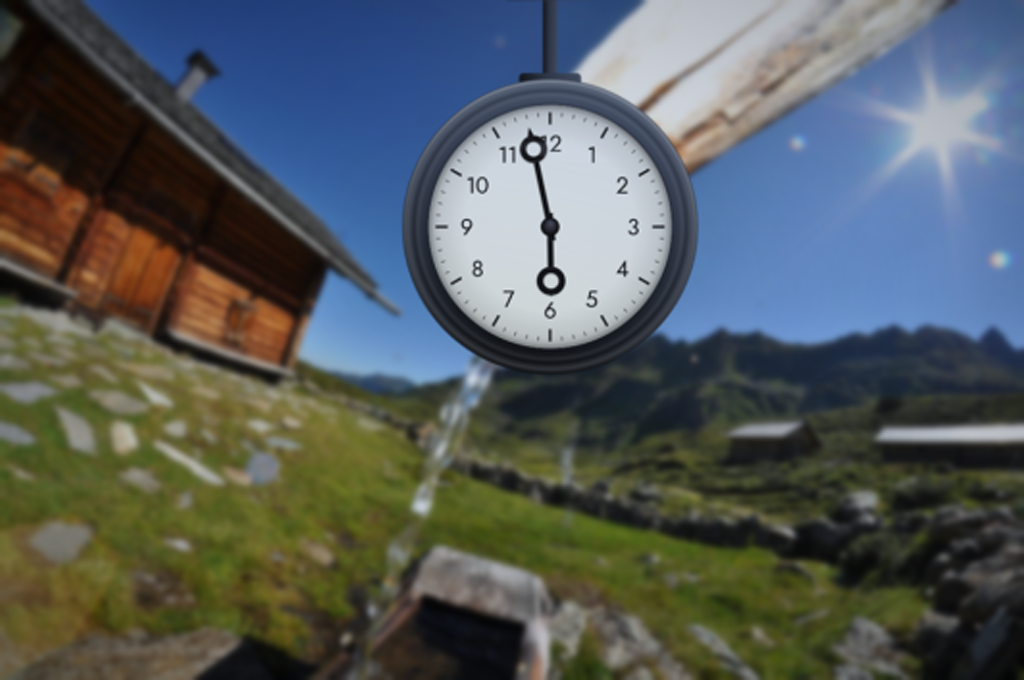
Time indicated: **5:58**
